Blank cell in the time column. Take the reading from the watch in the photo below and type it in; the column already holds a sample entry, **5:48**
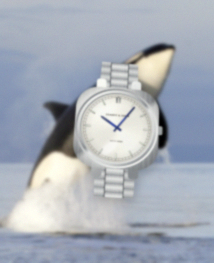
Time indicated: **10:06**
